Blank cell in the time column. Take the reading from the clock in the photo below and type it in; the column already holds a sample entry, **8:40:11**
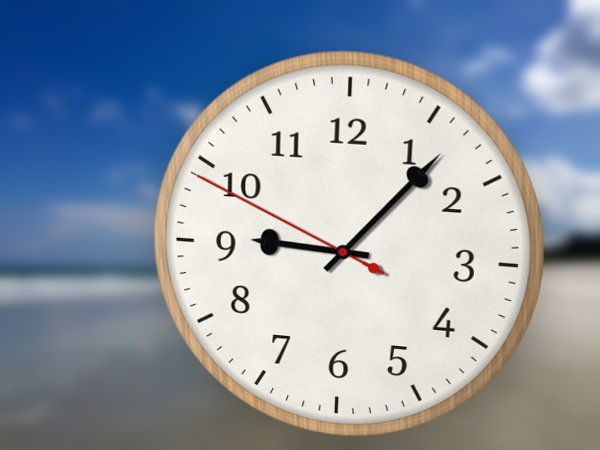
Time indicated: **9:06:49**
